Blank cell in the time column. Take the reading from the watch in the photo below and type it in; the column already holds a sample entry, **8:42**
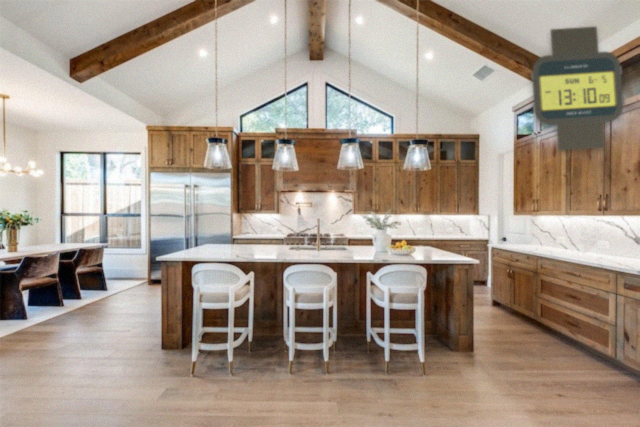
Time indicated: **13:10**
